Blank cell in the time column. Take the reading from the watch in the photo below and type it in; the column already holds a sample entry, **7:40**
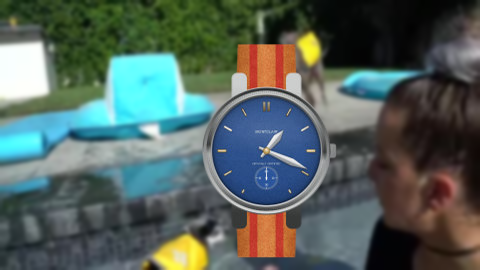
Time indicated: **1:19**
